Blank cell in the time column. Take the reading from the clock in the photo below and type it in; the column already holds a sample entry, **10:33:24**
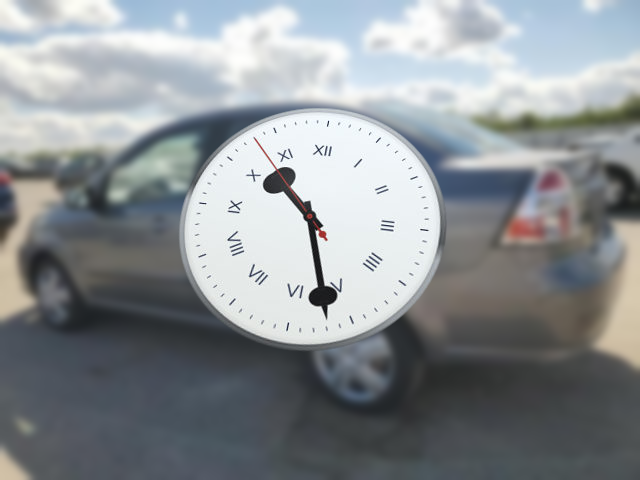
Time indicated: **10:26:53**
